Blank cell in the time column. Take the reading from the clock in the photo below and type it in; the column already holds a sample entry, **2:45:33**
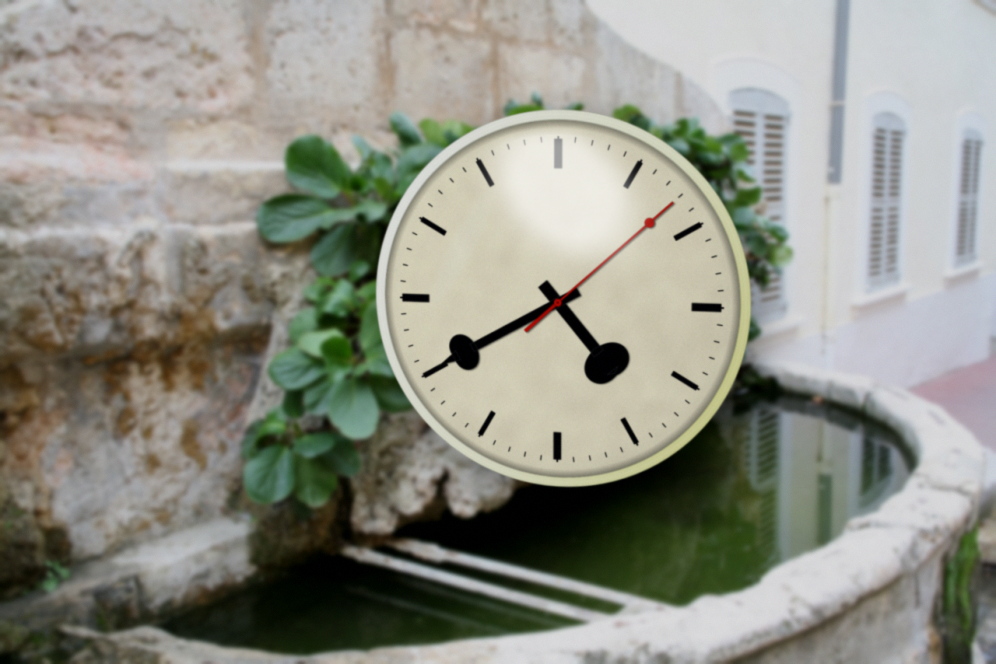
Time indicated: **4:40:08**
